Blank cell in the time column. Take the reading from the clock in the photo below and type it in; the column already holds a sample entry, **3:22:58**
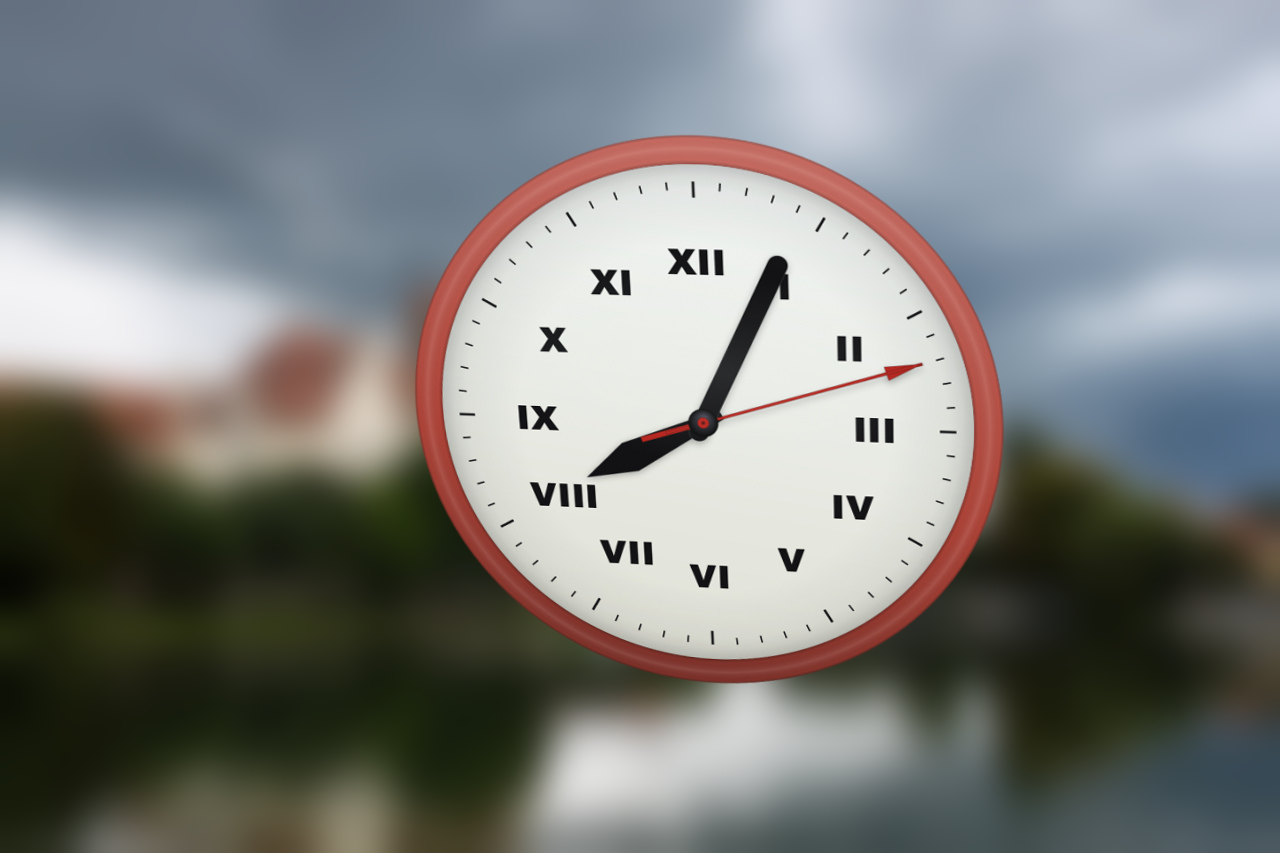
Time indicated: **8:04:12**
